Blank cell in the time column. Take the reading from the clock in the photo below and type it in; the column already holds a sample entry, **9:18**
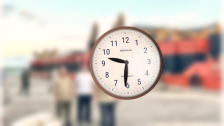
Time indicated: **9:31**
